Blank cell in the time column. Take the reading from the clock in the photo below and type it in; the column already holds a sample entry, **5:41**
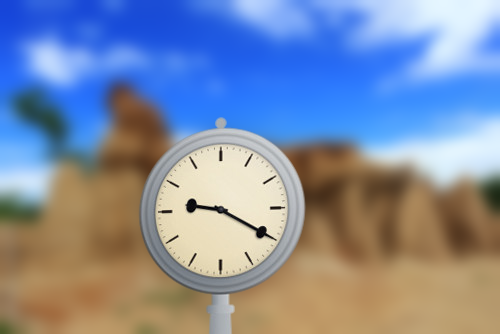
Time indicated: **9:20**
